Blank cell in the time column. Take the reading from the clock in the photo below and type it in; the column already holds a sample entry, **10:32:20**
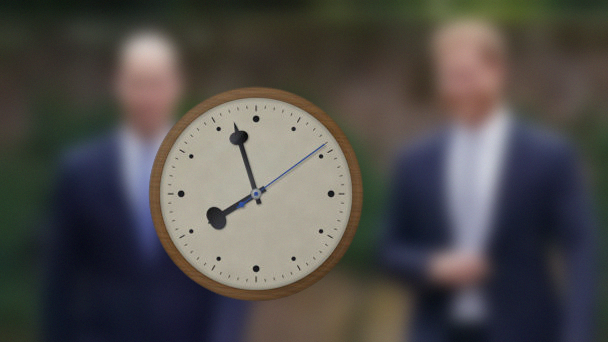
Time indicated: **7:57:09**
